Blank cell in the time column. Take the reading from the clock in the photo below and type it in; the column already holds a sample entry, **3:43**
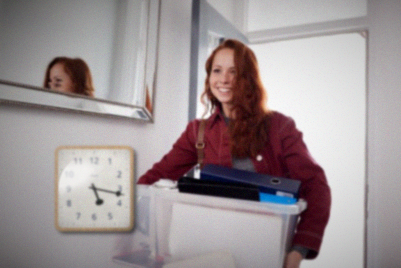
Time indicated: **5:17**
